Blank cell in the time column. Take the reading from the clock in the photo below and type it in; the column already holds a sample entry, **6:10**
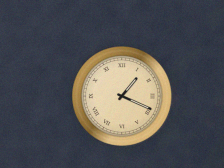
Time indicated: **1:19**
